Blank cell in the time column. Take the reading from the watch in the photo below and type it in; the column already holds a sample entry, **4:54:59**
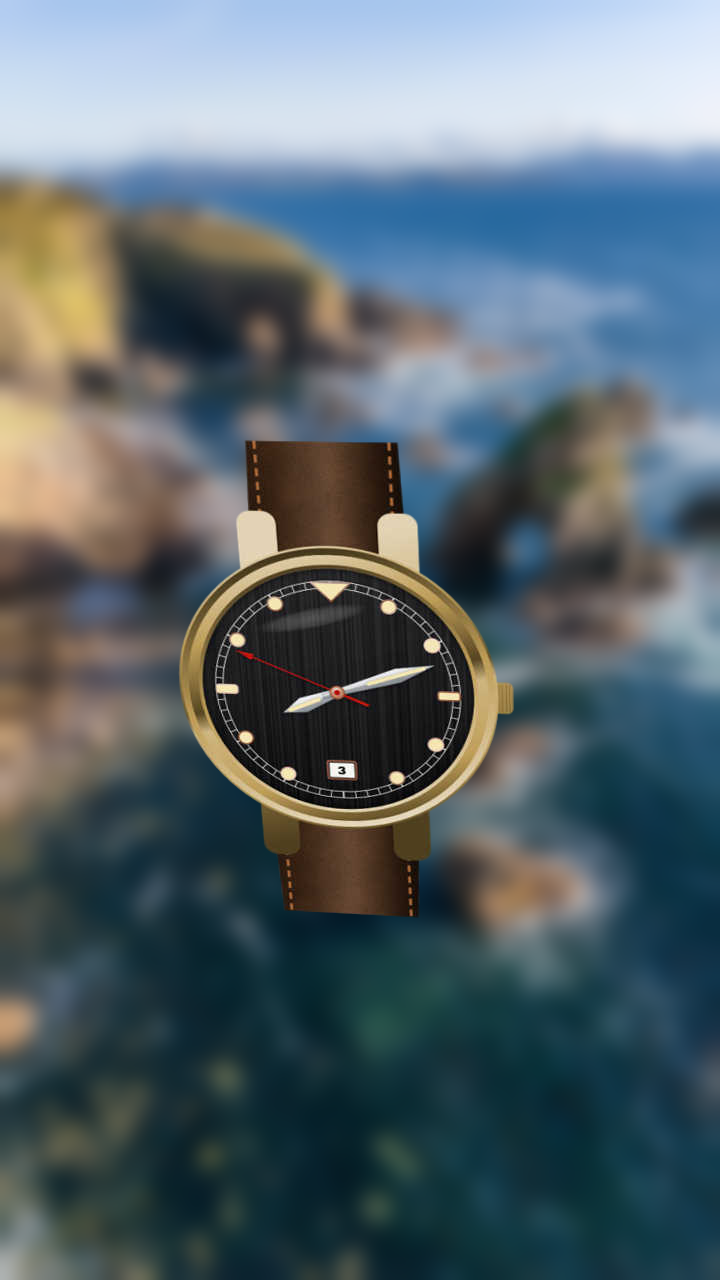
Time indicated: **8:11:49**
